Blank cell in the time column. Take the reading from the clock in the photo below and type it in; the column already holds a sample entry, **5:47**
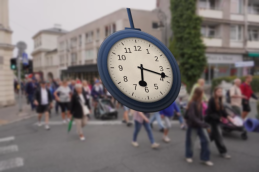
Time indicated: **6:18**
